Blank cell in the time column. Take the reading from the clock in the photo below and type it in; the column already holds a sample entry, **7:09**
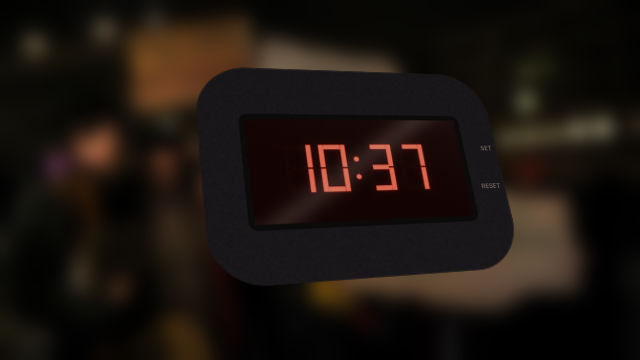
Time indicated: **10:37**
